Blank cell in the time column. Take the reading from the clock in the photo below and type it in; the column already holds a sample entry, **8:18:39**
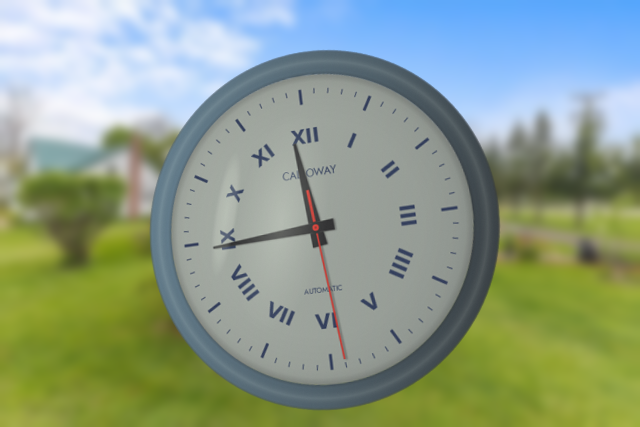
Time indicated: **11:44:29**
